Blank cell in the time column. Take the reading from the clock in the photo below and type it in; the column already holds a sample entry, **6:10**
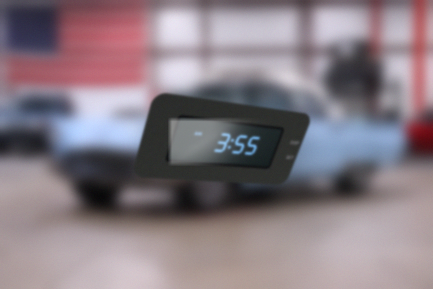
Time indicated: **3:55**
